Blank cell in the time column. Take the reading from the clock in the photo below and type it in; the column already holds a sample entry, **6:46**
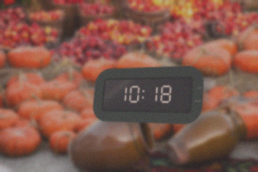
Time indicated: **10:18**
